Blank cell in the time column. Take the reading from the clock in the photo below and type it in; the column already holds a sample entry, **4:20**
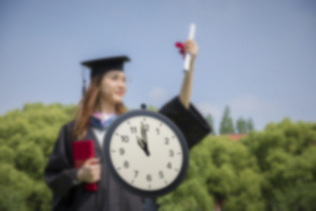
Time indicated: **10:59**
